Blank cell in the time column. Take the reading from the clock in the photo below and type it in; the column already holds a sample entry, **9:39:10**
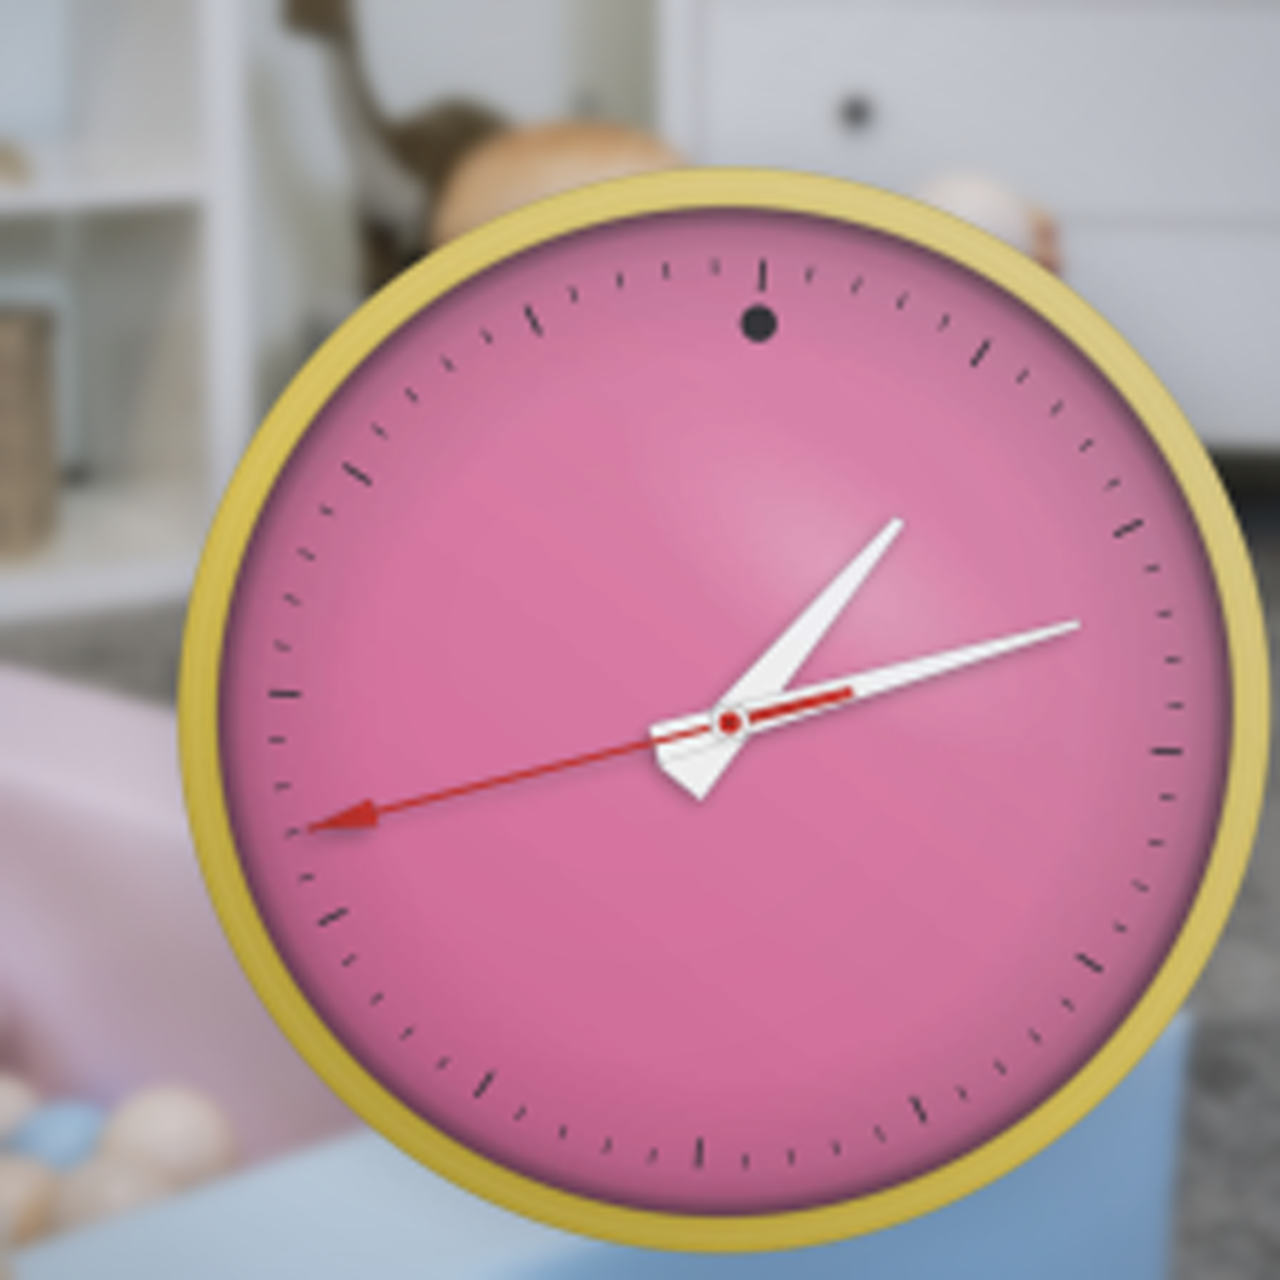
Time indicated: **1:11:42**
